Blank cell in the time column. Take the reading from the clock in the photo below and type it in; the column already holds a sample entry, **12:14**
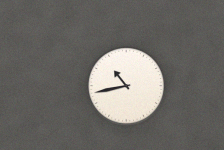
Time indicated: **10:43**
